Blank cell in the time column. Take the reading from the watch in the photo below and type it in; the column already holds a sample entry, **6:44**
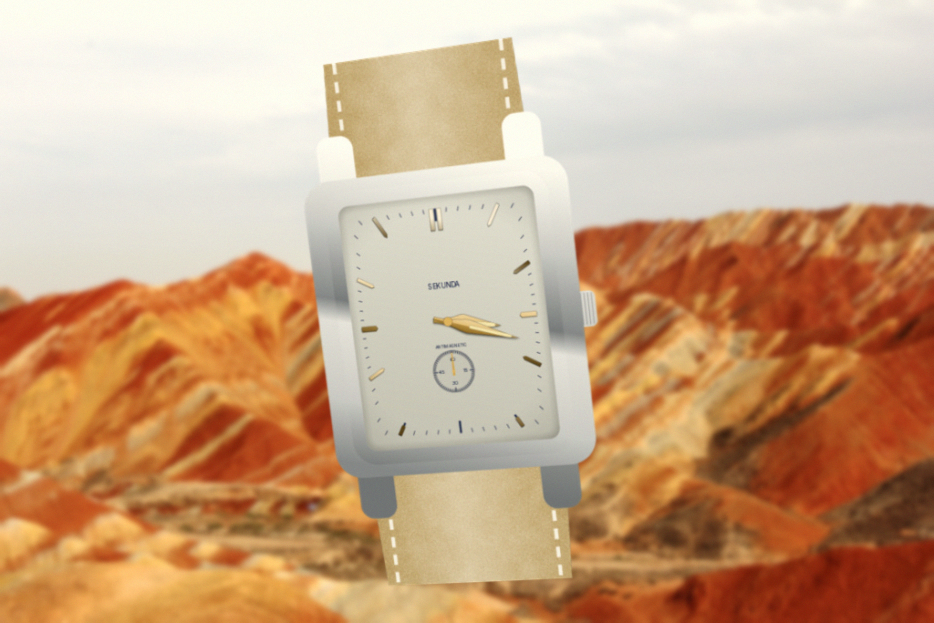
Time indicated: **3:18**
